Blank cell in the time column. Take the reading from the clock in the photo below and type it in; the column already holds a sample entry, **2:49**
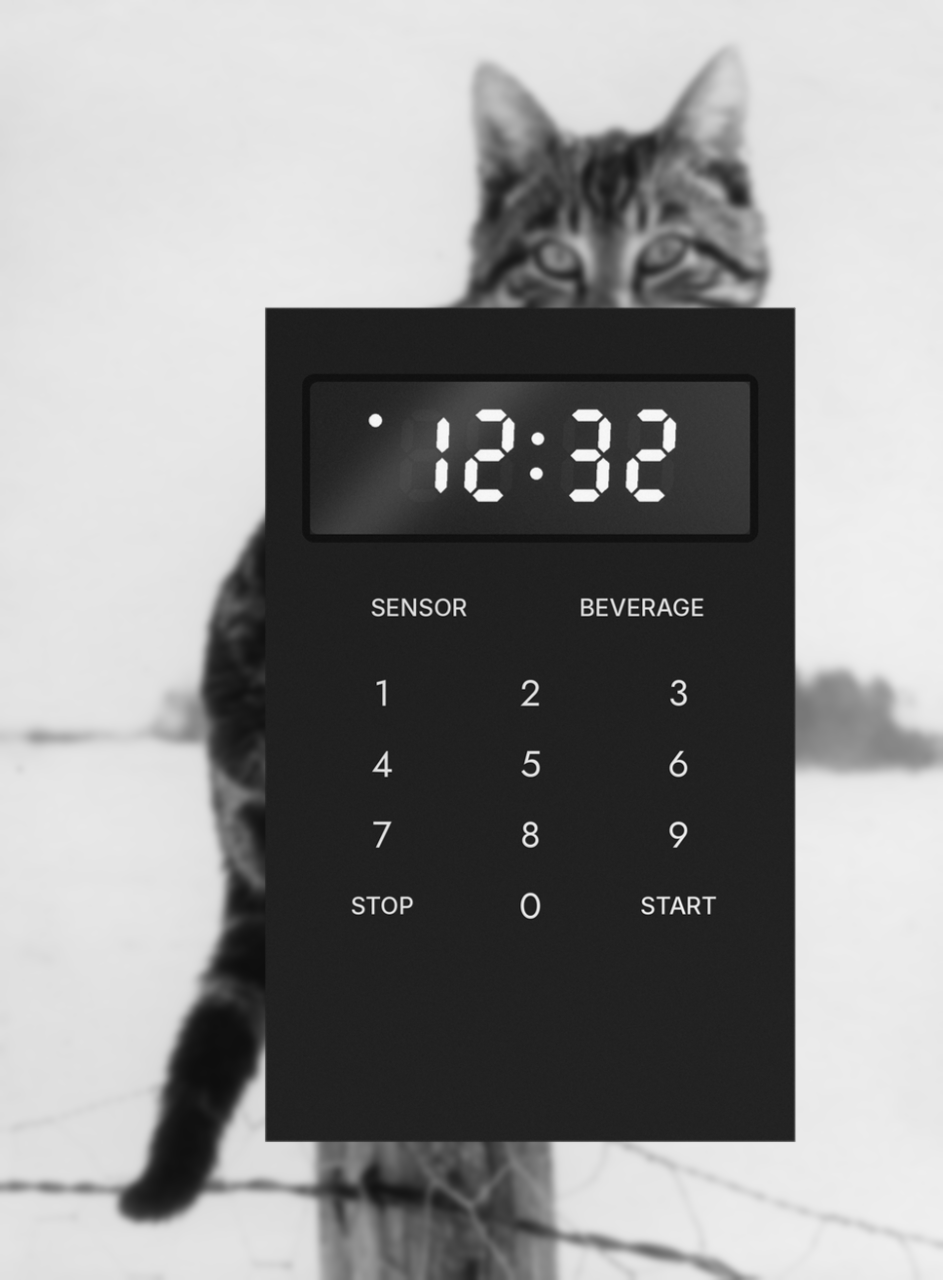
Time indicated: **12:32**
